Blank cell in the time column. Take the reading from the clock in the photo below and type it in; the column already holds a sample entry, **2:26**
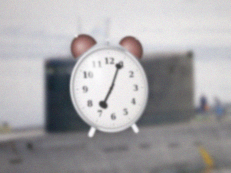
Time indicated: **7:04**
